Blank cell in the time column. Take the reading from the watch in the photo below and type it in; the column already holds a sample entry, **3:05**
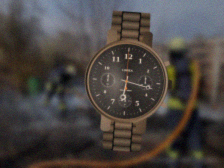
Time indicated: **6:17**
